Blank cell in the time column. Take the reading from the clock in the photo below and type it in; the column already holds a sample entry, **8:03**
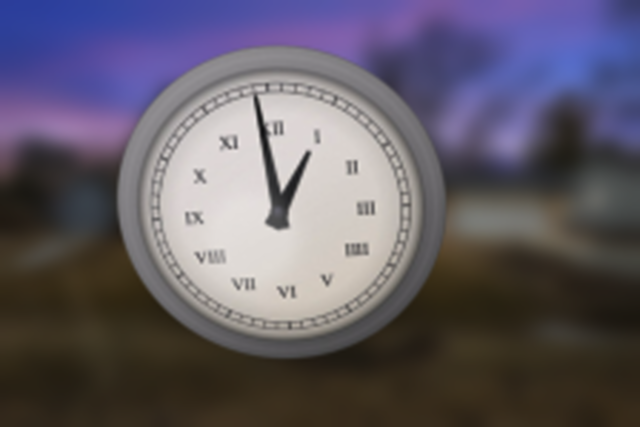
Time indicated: **12:59**
